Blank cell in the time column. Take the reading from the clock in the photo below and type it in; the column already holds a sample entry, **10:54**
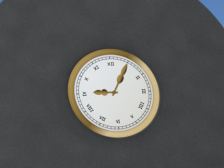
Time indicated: **9:05**
